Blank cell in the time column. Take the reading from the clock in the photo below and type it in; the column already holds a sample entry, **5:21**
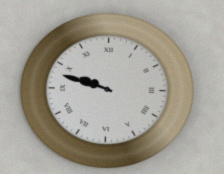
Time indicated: **9:48**
